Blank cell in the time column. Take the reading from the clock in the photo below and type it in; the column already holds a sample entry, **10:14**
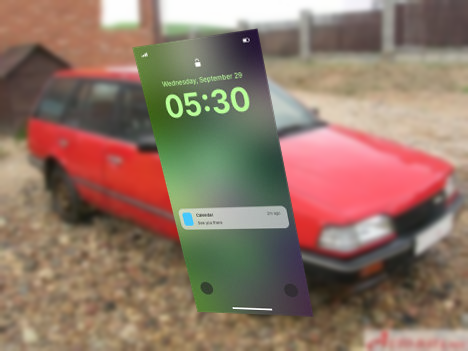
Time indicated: **5:30**
